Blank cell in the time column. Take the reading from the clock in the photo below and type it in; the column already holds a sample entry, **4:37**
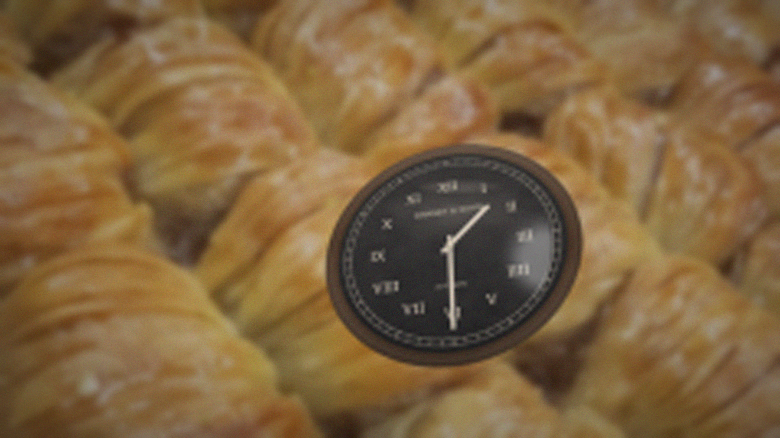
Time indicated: **1:30**
